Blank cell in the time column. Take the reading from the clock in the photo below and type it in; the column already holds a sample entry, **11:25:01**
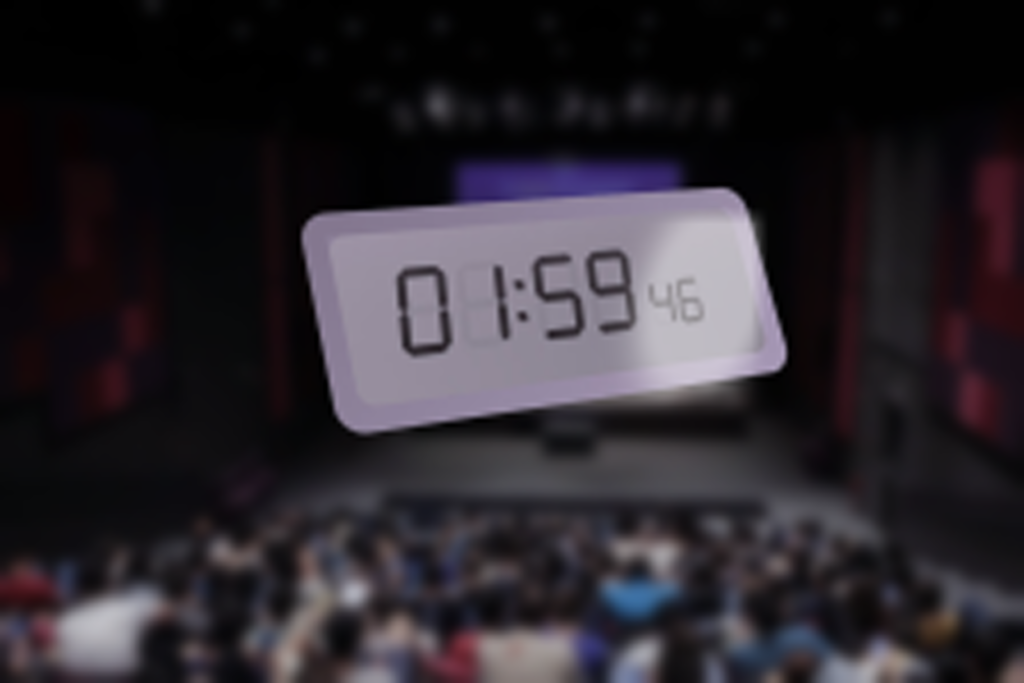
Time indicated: **1:59:46**
